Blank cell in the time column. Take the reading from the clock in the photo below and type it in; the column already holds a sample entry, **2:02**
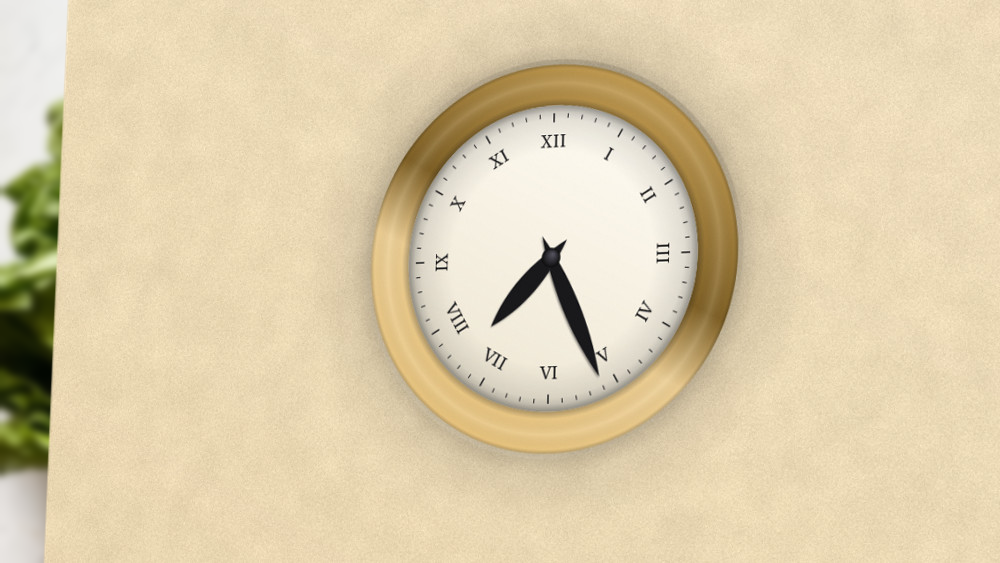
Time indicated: **7:26**
